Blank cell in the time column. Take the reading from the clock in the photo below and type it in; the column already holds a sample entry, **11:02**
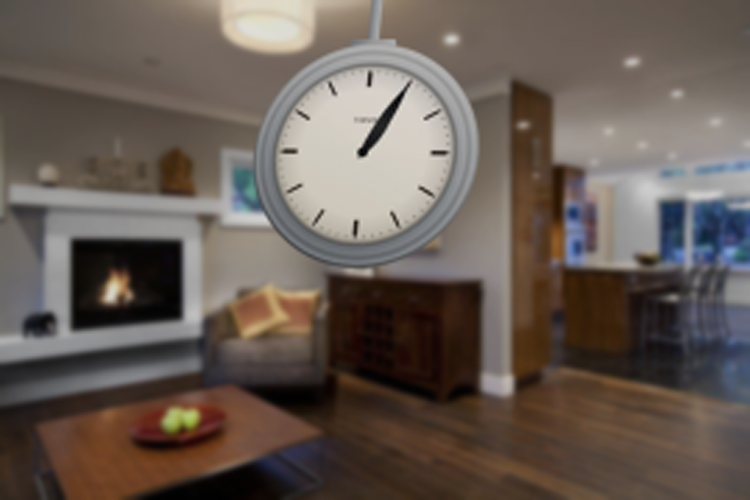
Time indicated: **1:05**
